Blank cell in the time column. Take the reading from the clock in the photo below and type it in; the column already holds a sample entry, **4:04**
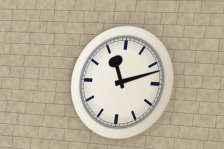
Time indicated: **11:12**
